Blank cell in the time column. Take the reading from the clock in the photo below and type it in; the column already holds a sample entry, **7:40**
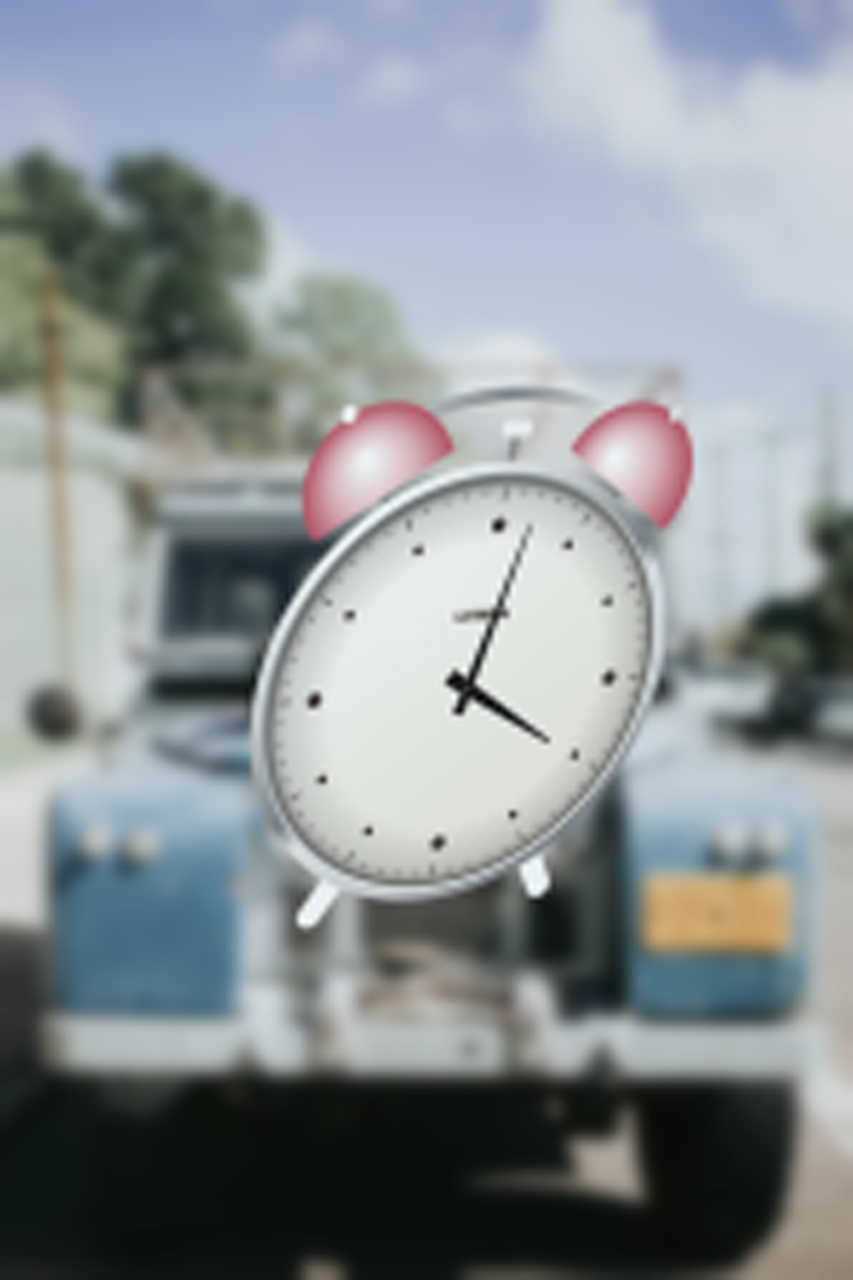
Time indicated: **4:02**
